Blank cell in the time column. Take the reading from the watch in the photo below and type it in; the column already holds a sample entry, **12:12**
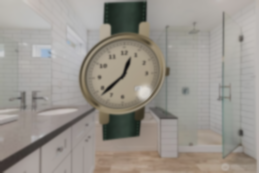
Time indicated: **12:38**
